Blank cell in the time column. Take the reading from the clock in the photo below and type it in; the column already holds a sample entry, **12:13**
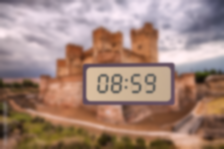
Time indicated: **8:59**
